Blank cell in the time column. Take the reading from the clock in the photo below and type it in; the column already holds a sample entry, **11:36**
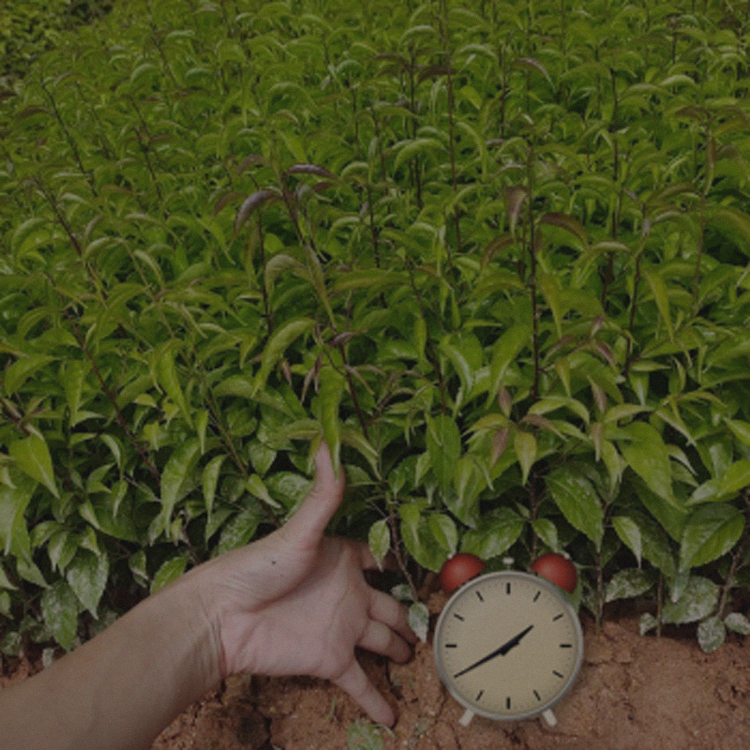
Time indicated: **1:40**
